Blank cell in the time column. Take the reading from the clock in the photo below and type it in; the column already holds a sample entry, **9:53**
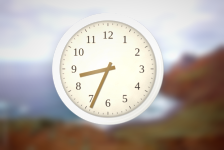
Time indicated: **8:34**
